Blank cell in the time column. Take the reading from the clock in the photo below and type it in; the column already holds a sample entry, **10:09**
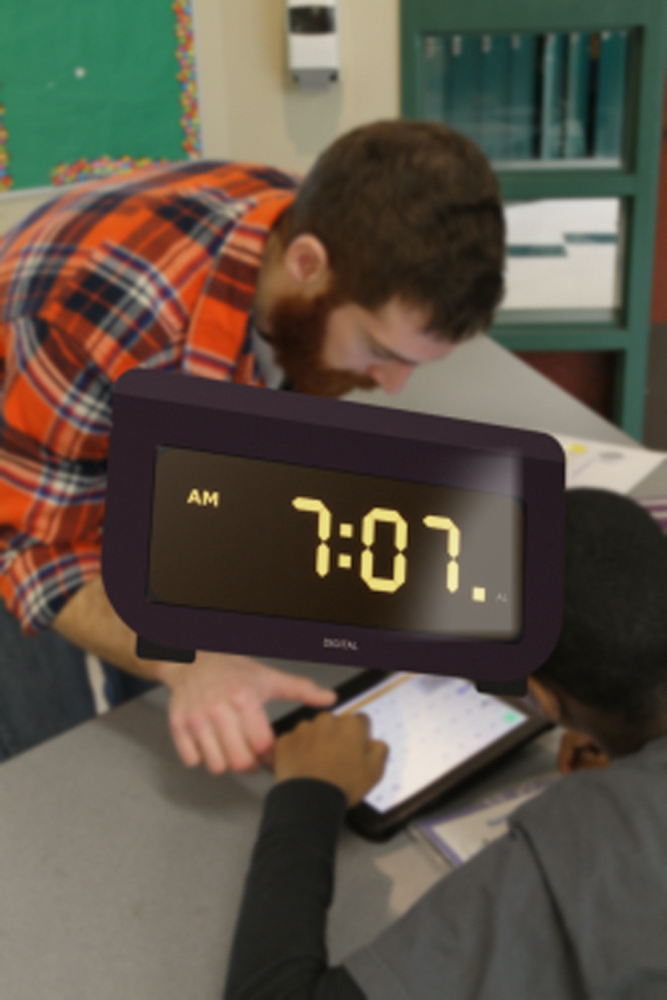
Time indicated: **7:07**
